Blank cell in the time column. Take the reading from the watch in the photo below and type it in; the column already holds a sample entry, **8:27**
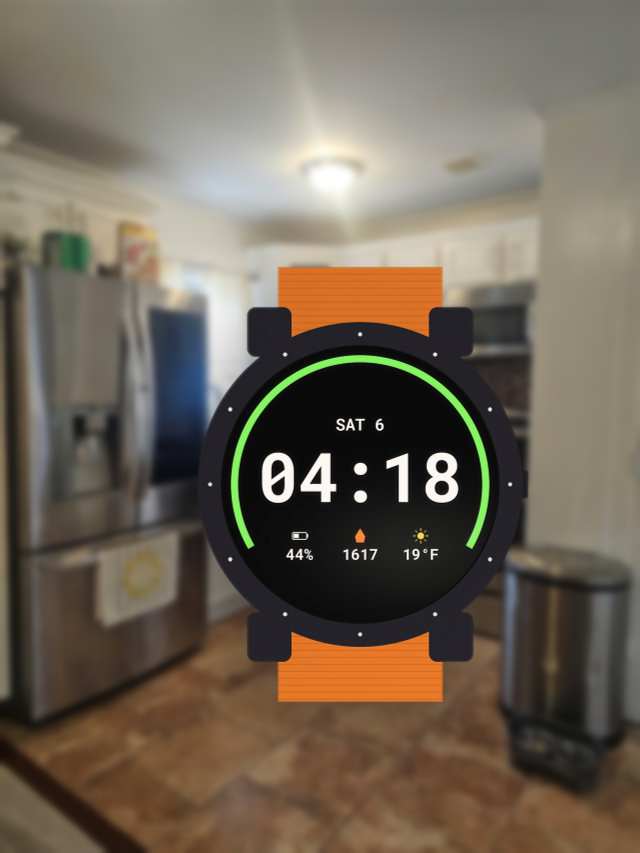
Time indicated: **4:18**
